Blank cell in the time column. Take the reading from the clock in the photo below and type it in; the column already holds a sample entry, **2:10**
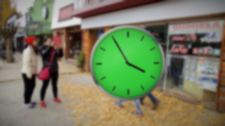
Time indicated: **3:55**
